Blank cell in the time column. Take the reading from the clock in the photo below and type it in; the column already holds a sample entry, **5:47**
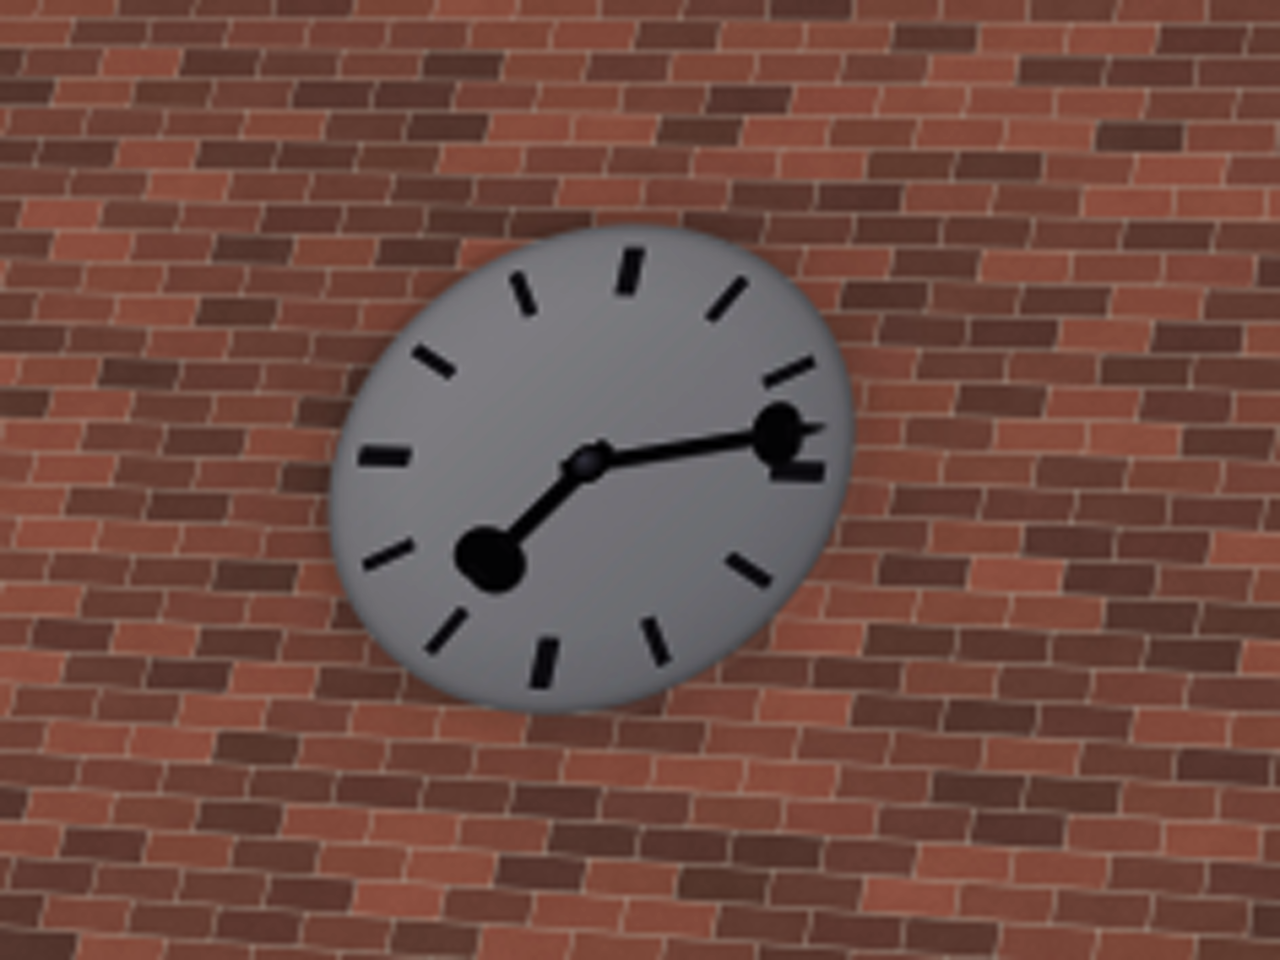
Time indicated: **7:13**
